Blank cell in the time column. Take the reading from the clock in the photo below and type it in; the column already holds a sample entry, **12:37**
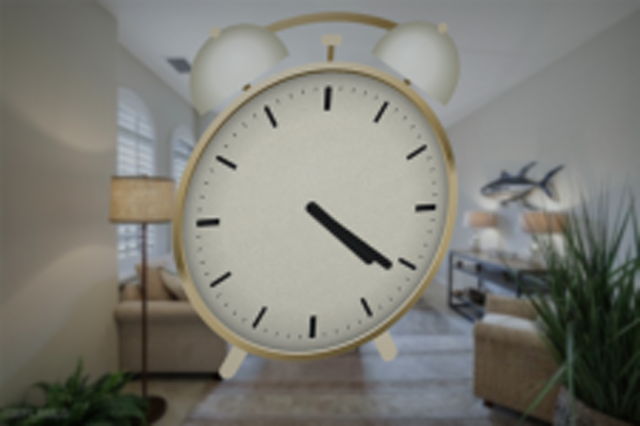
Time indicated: **4:21**
